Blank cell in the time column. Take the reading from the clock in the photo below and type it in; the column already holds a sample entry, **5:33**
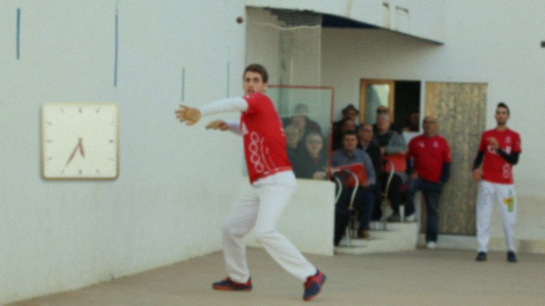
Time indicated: **5:35**
